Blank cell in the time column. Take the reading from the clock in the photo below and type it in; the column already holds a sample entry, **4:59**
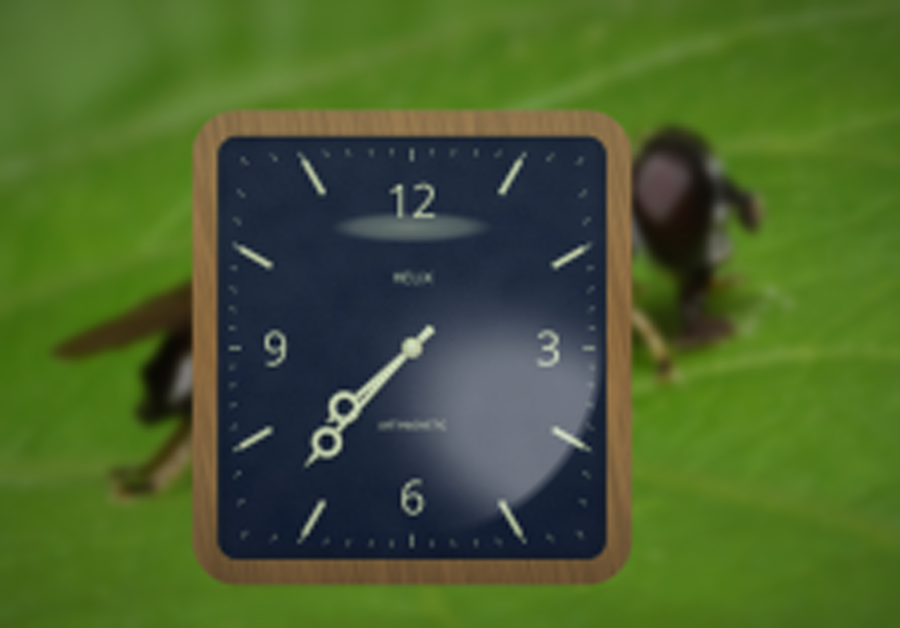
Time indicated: **7:37**
